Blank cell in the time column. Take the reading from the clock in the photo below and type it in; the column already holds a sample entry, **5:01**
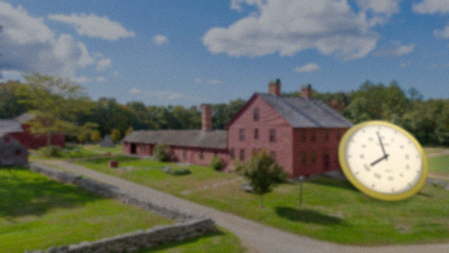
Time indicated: **7:59**
